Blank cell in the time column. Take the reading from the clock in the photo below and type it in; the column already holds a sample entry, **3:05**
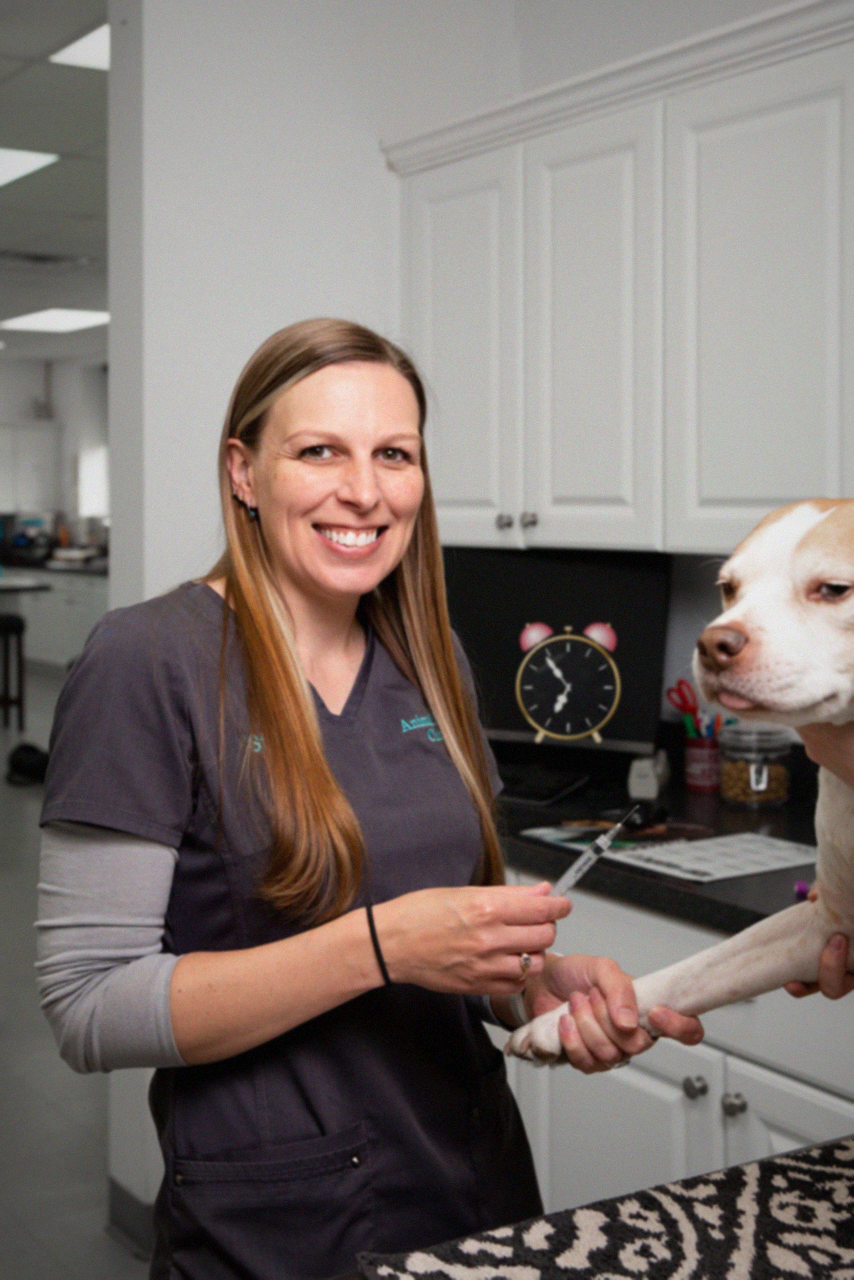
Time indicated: **6:54**
